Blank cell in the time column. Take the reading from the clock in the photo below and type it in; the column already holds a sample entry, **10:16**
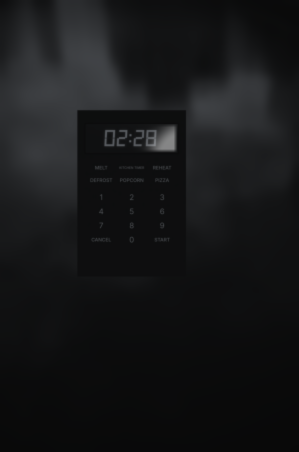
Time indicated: **2:28**
